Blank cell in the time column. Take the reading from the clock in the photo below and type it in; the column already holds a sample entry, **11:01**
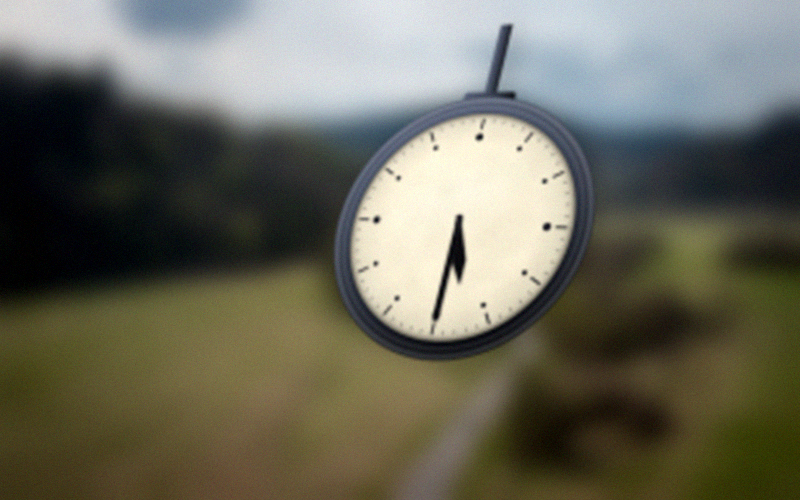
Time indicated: **5:30**
